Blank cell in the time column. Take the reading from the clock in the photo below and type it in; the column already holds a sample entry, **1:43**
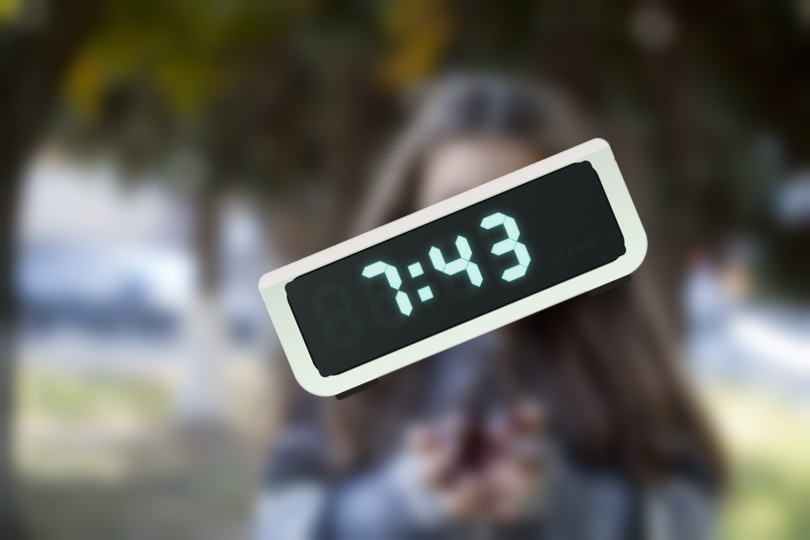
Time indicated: **7:43**
